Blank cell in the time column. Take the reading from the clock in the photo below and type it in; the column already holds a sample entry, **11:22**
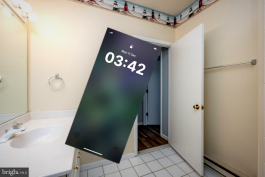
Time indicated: **3:42**
